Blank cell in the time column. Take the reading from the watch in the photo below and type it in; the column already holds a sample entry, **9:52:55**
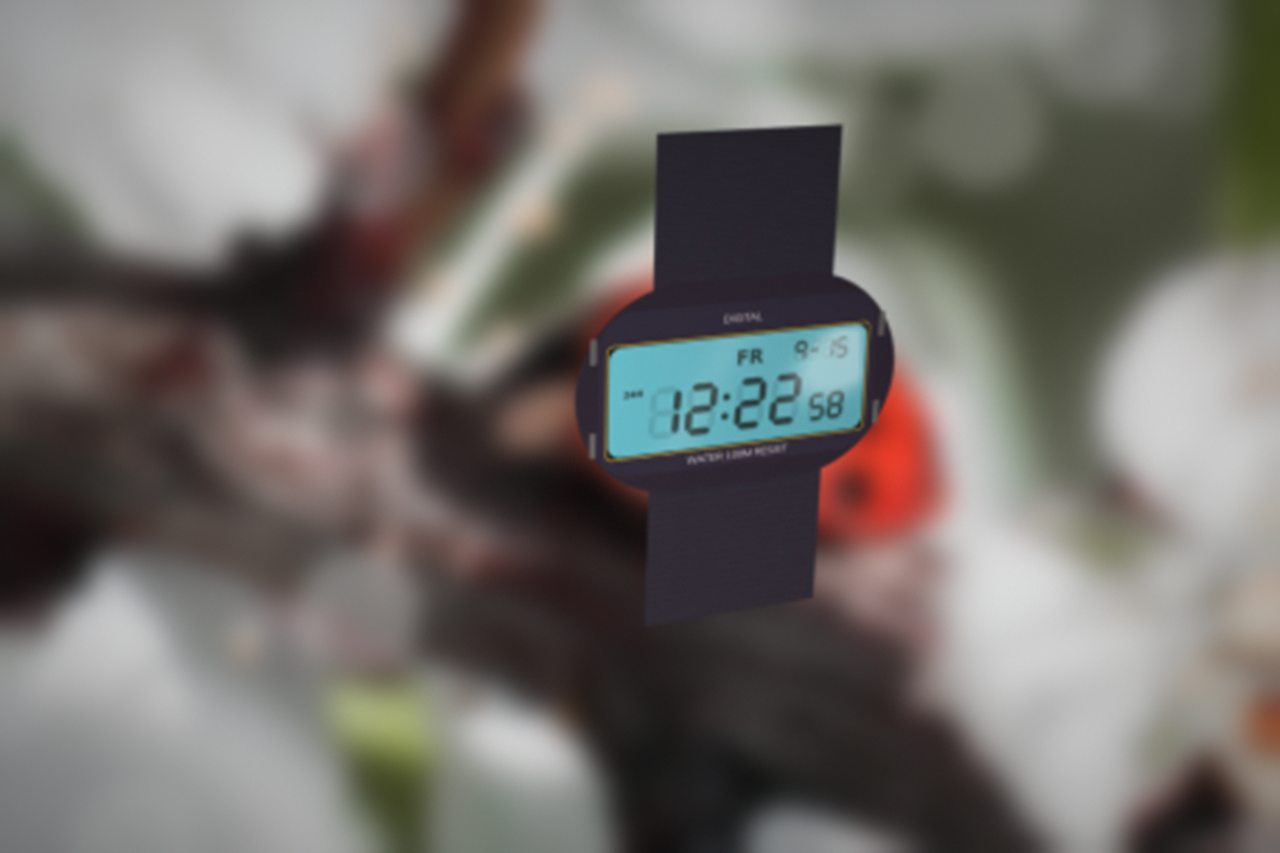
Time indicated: **12:22:58**
